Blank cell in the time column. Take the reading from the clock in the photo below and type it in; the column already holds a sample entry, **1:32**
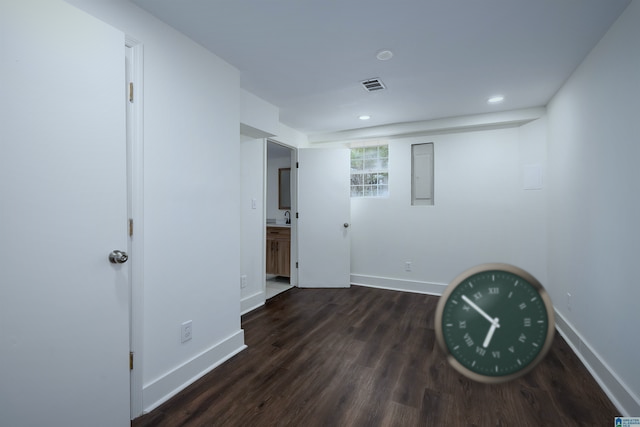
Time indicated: **6:52**
